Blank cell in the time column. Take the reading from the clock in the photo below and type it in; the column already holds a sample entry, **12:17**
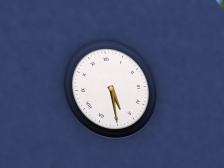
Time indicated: **5:30**
